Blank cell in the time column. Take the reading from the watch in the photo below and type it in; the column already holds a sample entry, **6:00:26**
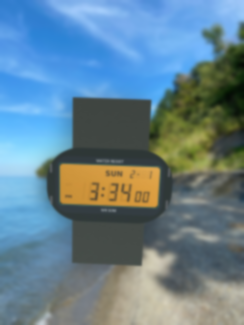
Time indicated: **3:34:00**
